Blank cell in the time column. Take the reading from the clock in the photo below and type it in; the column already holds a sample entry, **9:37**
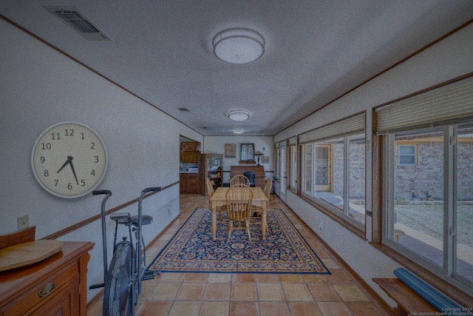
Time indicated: **7:27**
